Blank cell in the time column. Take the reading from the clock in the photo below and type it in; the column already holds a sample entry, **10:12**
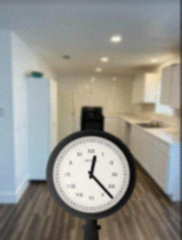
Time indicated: **12:23**
